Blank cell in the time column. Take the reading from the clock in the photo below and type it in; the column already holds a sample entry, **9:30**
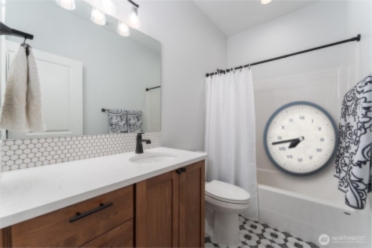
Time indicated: **7:43**
